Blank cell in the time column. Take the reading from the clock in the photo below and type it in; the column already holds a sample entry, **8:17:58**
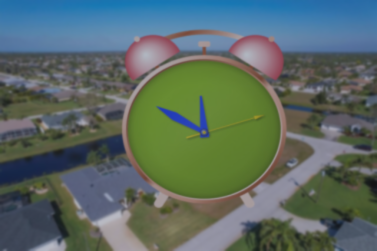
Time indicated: **11:50:12**
